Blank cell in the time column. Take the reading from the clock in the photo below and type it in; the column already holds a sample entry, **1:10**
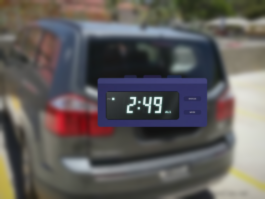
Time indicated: **2:49**
